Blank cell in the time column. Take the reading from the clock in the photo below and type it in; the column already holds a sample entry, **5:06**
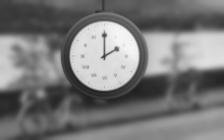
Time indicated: **2:00**
